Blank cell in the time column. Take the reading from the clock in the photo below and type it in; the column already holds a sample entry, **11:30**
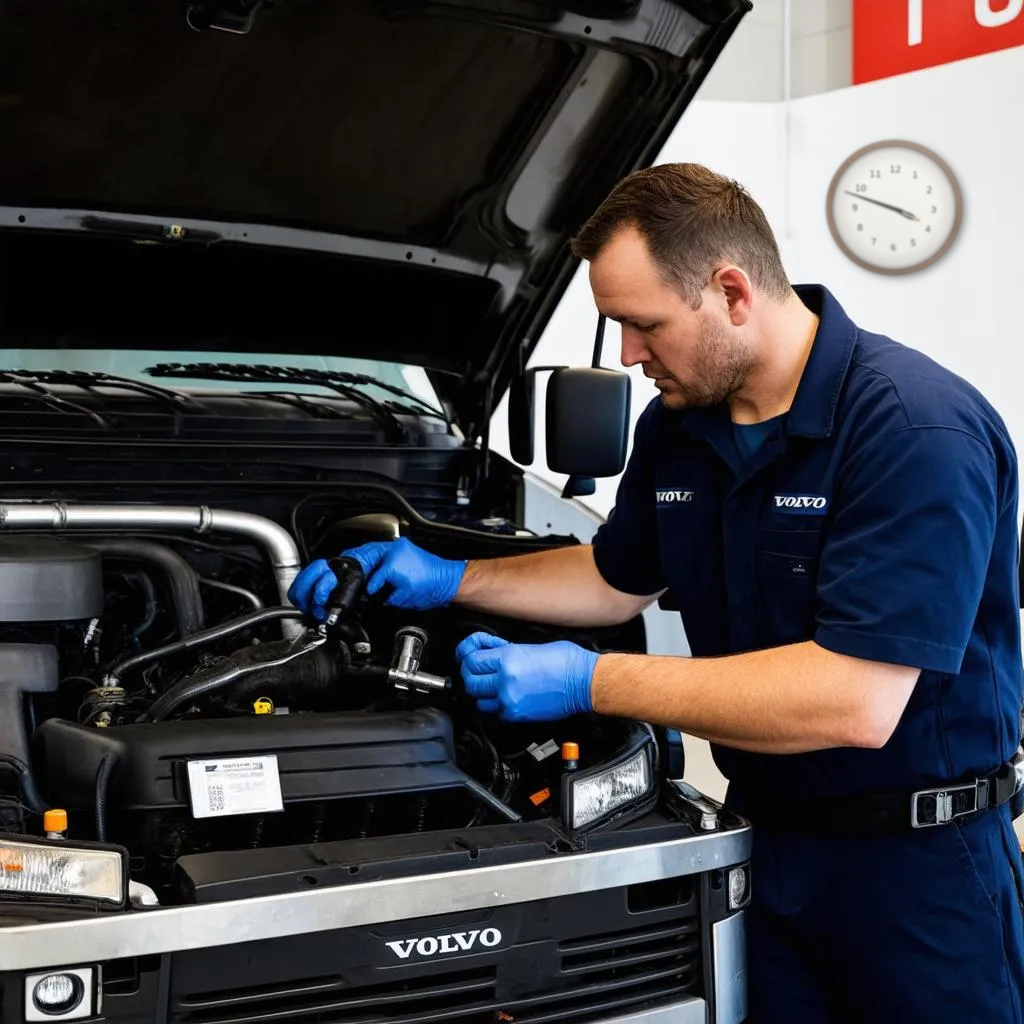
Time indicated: **3:48**
